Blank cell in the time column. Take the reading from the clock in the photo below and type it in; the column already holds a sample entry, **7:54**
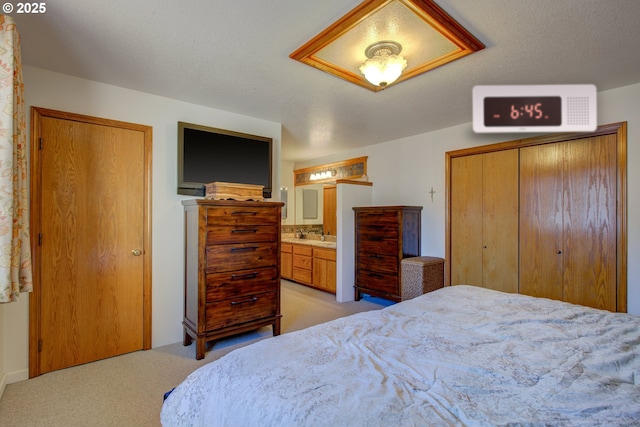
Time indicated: **6:45**
